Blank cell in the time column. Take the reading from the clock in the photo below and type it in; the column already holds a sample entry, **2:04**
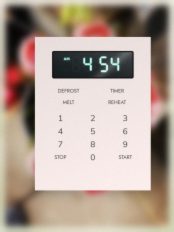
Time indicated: **4:54**
